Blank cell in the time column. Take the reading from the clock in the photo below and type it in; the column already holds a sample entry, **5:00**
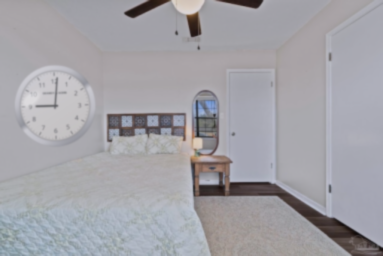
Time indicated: **9:01**
